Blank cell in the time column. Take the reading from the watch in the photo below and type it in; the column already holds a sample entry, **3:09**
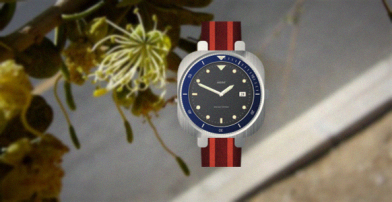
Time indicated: **1:49**
